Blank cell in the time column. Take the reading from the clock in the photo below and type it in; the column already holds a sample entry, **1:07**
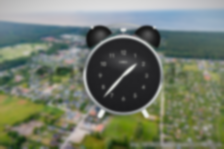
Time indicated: **1:37**
